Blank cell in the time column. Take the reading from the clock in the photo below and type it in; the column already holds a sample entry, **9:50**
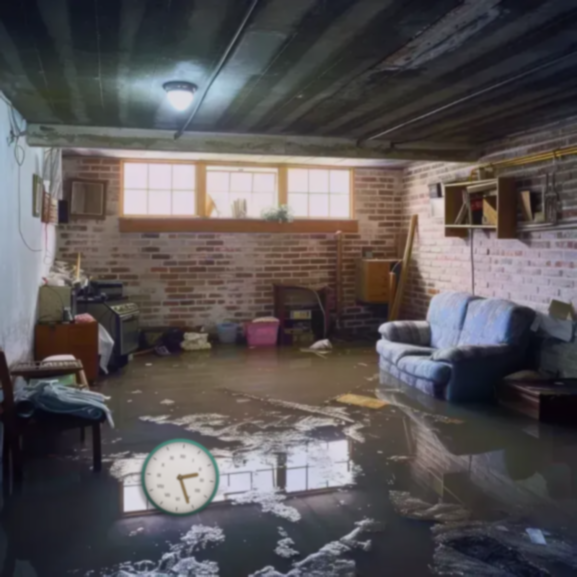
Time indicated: **2:26**
